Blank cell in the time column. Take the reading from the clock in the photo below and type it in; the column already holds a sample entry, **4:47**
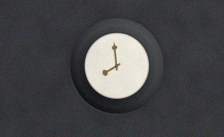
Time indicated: **7:59**
